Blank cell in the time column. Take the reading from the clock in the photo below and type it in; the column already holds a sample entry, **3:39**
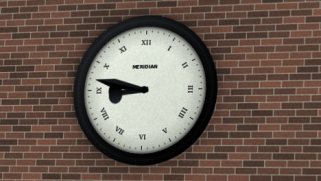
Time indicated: **8:47**
